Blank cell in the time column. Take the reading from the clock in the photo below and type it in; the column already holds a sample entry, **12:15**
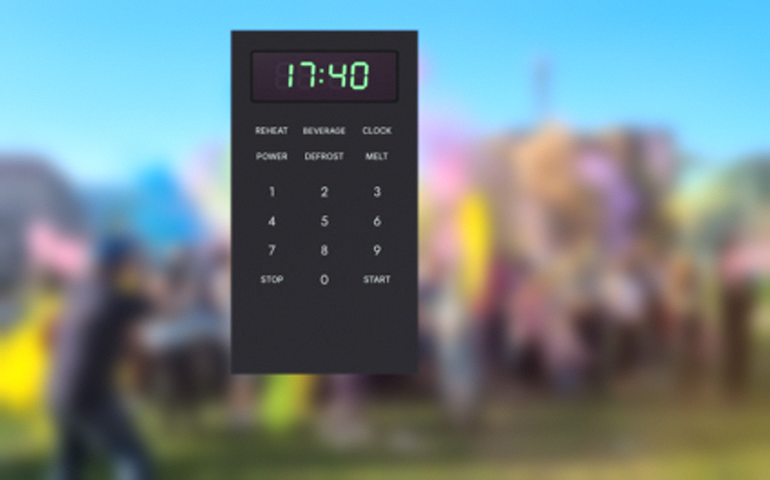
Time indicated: **17:40**
